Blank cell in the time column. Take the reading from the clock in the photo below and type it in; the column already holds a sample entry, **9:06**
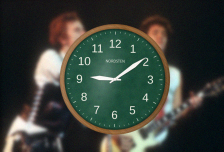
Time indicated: **9:09**
